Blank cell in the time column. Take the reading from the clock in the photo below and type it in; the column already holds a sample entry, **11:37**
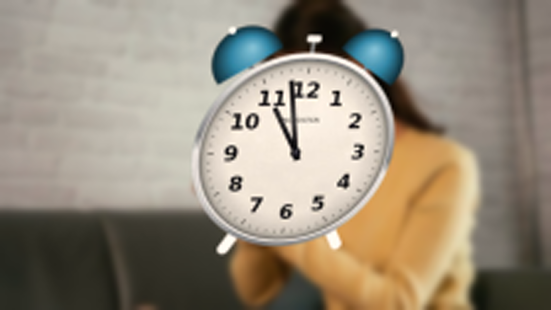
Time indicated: **10:58**
